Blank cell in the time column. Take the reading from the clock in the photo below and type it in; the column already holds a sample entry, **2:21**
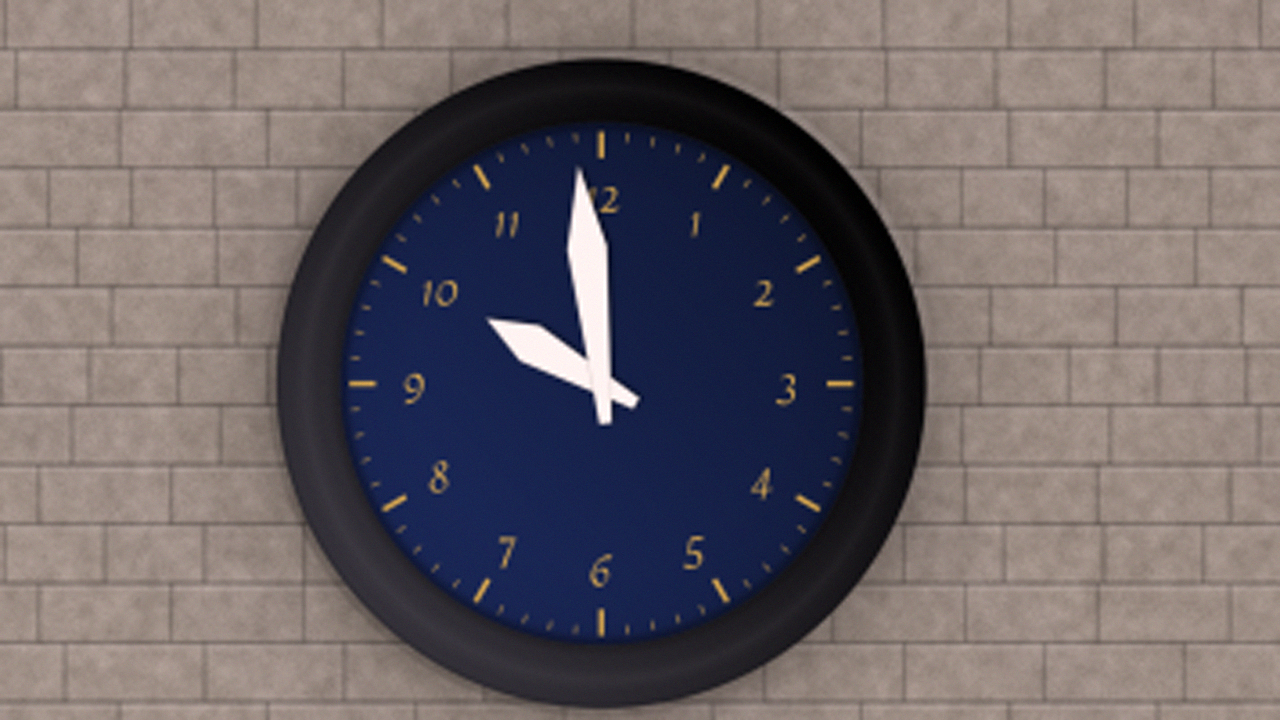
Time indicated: **9:59**
